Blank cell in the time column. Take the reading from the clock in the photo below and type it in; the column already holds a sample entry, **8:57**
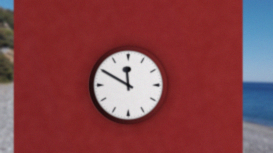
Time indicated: **11:50**
